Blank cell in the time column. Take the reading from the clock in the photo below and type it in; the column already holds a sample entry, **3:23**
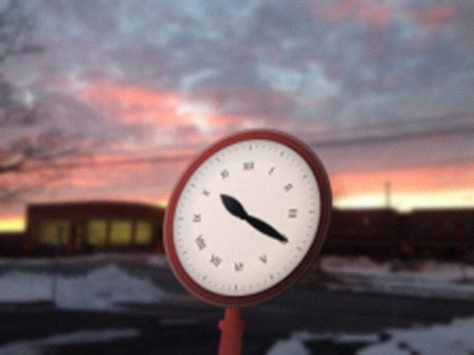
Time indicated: **10:20**
